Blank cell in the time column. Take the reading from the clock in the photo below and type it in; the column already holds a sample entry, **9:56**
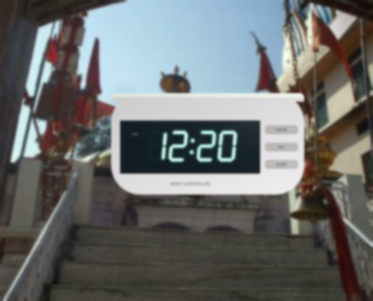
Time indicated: **12:20**
